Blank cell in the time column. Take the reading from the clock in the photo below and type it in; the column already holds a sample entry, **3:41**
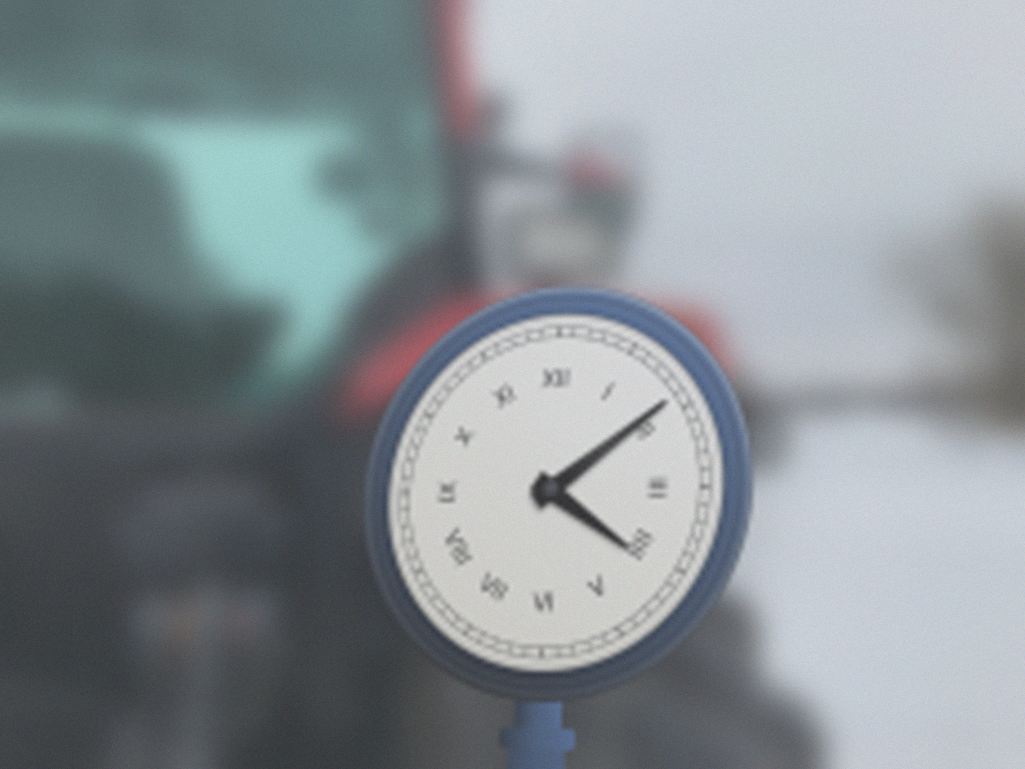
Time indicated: **4:09**
